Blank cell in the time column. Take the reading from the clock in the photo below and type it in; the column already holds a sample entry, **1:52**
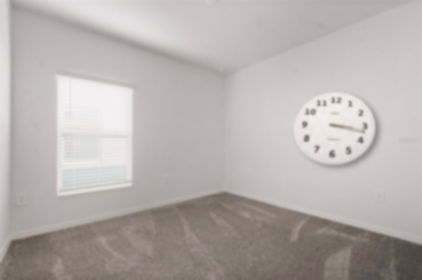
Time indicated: **3:17**
